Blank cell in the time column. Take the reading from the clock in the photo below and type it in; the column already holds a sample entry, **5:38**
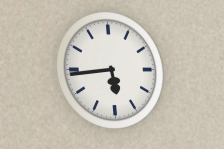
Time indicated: **5:44**
